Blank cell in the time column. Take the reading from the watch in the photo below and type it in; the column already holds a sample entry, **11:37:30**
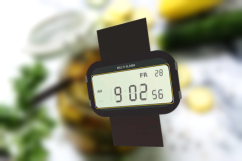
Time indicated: **9:02:56**
